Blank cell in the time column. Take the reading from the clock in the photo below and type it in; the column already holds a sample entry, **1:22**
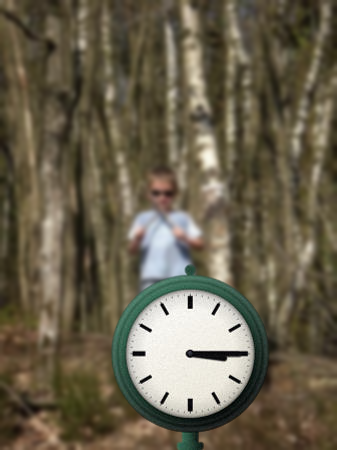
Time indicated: **3:15**
